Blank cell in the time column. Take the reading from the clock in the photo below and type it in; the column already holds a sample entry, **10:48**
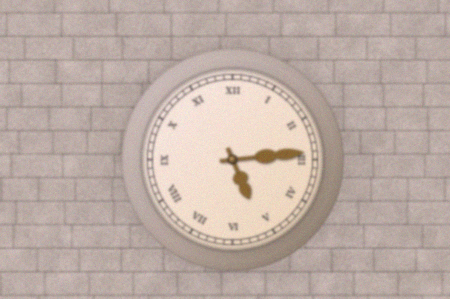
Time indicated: **5:14**
